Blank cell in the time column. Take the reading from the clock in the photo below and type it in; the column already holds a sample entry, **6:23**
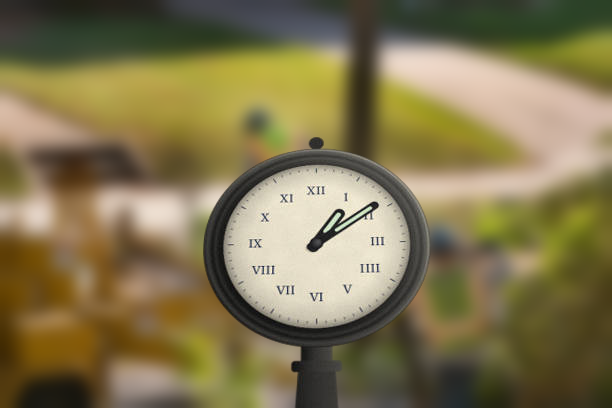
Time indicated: **1:09**
